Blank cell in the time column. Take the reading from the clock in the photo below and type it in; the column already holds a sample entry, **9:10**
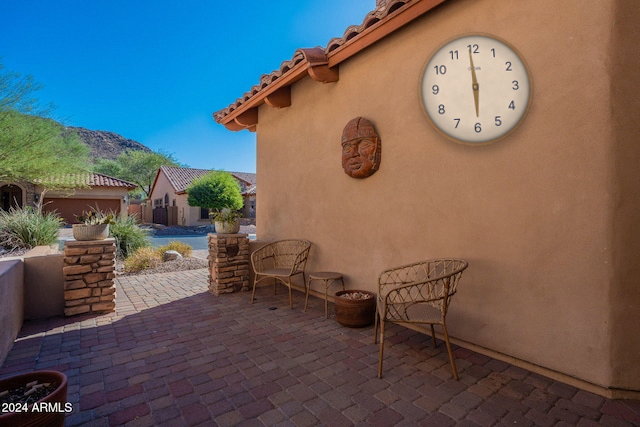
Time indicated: **5:59**
